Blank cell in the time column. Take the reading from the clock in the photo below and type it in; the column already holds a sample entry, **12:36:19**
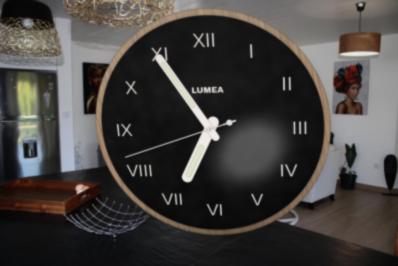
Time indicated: **6:54:42**
